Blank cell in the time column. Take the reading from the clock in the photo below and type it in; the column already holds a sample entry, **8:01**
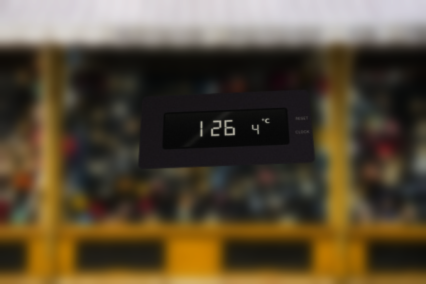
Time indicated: **1:26**
